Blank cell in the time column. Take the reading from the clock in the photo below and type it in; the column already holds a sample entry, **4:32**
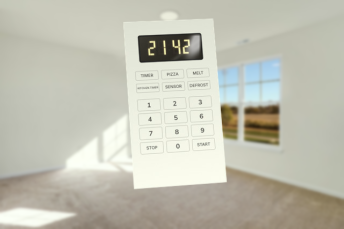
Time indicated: **21:42**
